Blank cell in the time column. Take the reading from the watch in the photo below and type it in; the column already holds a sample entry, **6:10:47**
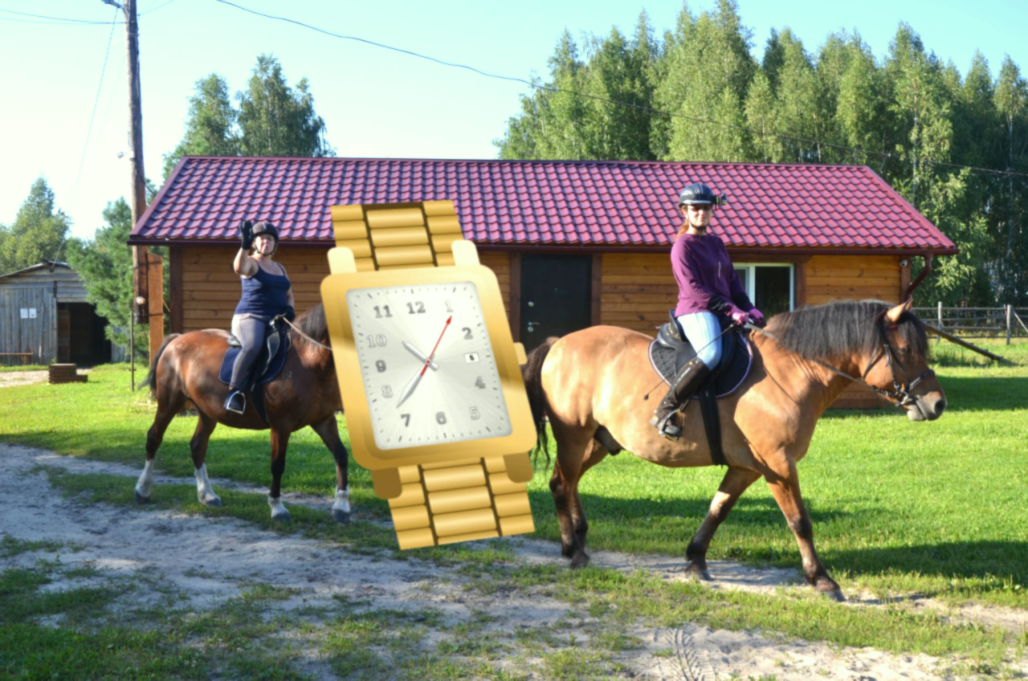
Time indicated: **10:37:06**
